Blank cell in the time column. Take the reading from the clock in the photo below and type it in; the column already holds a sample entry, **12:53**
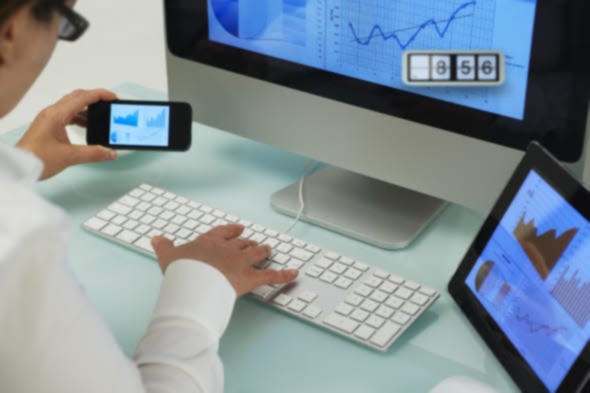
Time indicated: **8:56**
